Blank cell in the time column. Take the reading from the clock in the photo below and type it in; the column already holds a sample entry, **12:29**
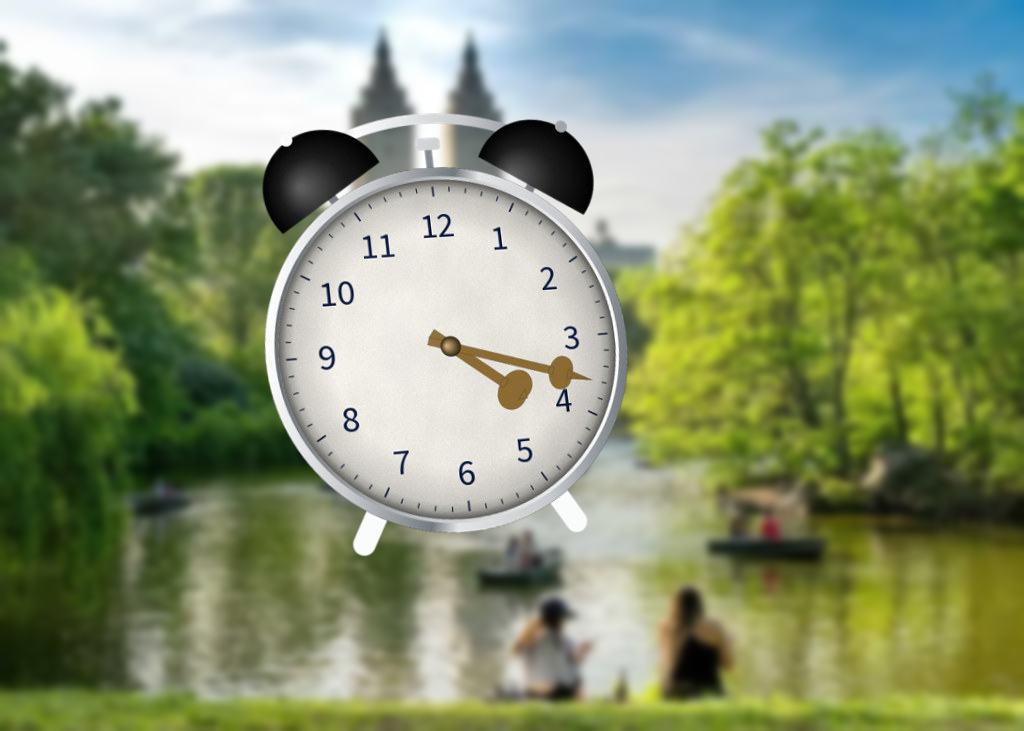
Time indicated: **4:18**
